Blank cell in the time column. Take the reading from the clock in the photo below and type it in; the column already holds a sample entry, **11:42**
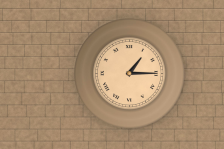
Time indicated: **1:15**
